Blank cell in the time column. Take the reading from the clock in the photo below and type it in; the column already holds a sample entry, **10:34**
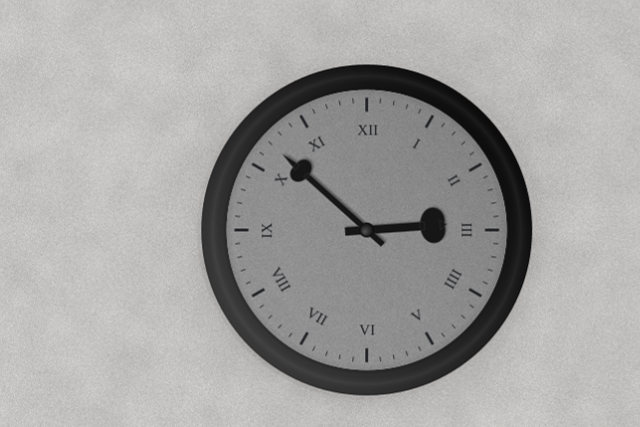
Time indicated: **2:52**
